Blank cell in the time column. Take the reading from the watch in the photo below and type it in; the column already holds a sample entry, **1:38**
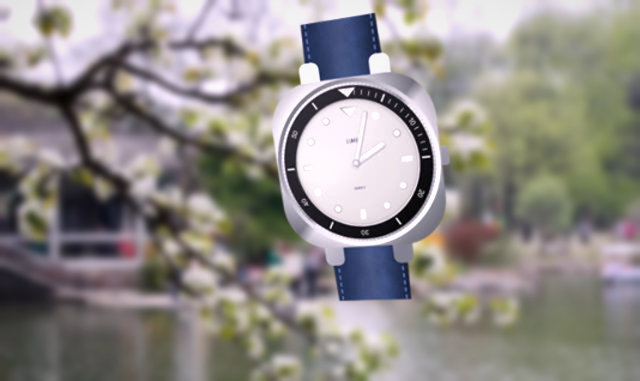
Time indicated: **2:03**
